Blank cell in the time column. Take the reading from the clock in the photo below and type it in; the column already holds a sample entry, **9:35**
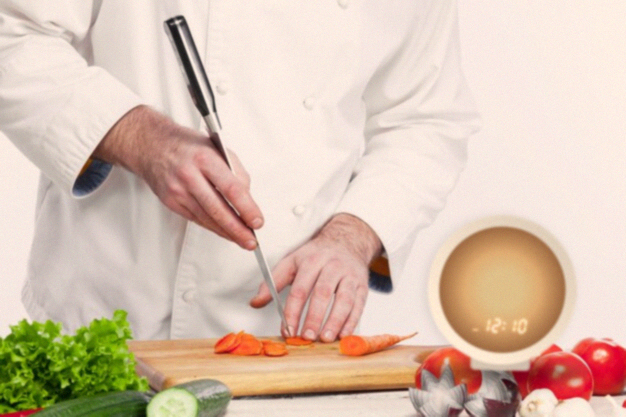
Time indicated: **12:10**
